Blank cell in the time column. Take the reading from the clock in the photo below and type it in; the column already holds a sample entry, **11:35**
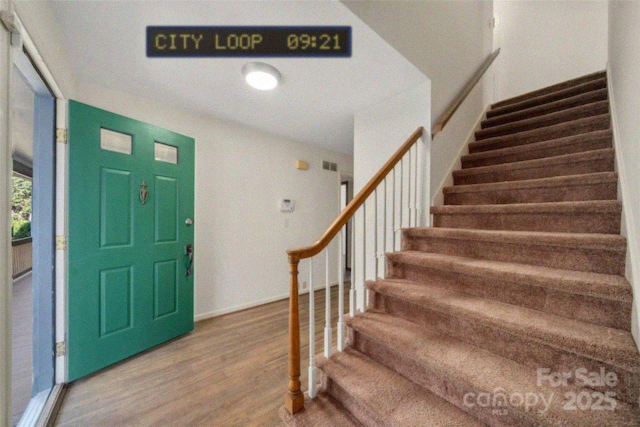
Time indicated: **9:21**
